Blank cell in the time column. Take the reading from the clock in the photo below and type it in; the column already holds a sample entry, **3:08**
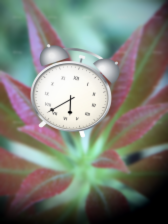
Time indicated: **5:37**
